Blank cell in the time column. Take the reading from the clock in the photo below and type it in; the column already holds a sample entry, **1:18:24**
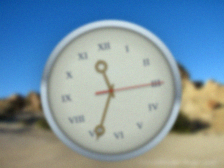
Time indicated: **11:34:15**
